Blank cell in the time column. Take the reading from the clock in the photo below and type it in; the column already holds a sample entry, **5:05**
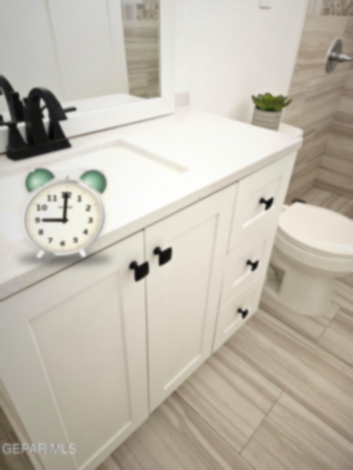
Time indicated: **9:00**
